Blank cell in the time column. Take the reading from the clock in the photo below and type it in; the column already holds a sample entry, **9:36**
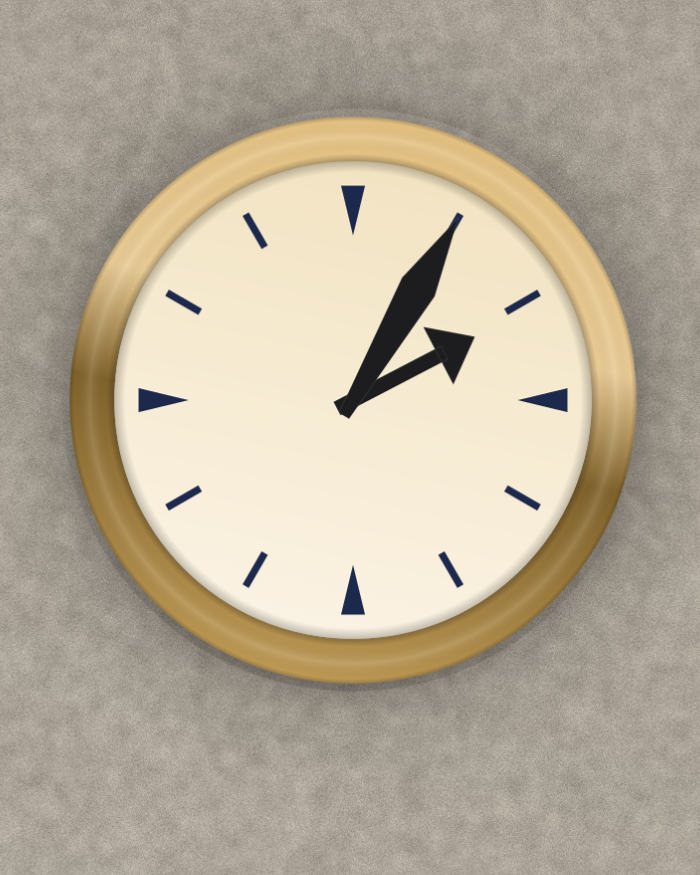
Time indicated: **2:05**
